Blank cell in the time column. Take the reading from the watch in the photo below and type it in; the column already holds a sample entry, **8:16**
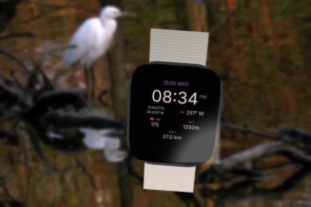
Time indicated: **8:34**
